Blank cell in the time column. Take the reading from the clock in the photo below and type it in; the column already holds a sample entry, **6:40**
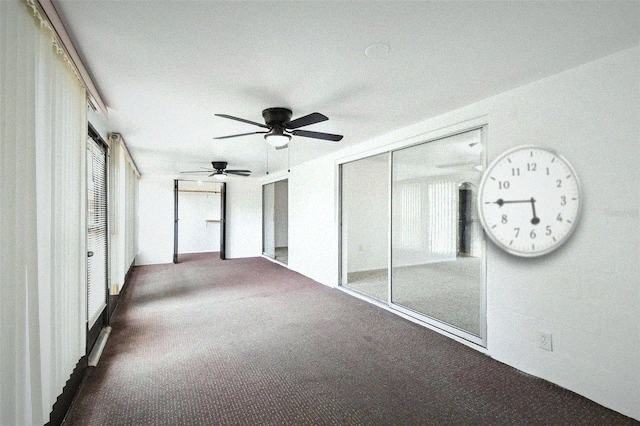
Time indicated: **5:45**
